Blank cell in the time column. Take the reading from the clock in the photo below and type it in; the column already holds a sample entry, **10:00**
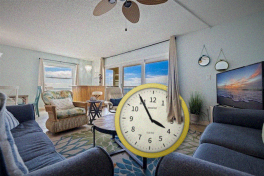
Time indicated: **3:55**
